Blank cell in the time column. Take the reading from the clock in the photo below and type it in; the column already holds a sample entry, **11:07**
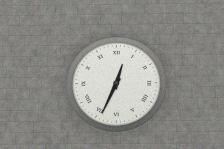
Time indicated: **12:34**
